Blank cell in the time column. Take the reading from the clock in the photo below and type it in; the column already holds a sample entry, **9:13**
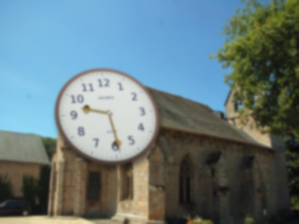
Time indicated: **9:29**
